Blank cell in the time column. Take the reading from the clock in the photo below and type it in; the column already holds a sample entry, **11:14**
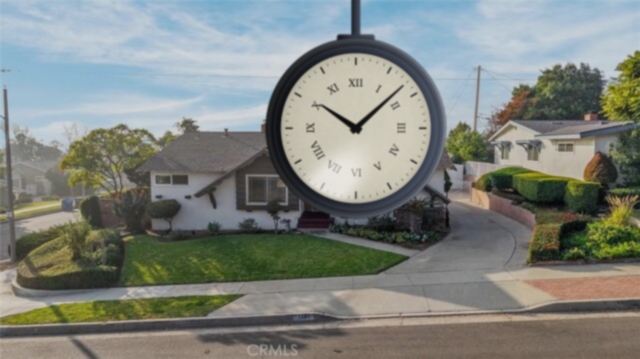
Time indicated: **10:08**
